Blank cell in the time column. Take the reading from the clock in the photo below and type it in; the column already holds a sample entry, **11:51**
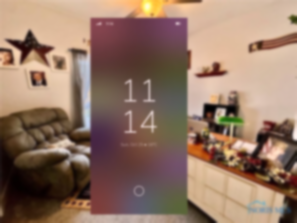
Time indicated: **11:14**
